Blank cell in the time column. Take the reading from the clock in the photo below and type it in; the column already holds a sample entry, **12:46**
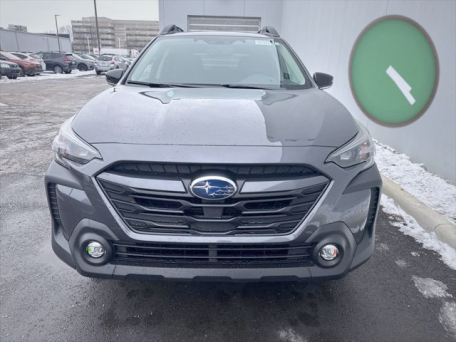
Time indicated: **4:23**
